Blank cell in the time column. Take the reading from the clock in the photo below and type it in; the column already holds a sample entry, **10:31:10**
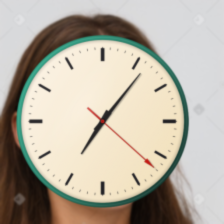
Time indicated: **7:06:22**
